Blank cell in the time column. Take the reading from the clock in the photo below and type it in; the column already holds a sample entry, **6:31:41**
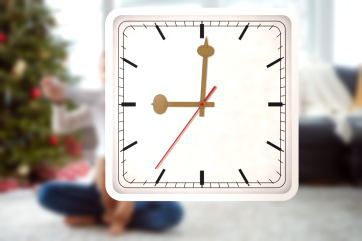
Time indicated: **9:00:36**
